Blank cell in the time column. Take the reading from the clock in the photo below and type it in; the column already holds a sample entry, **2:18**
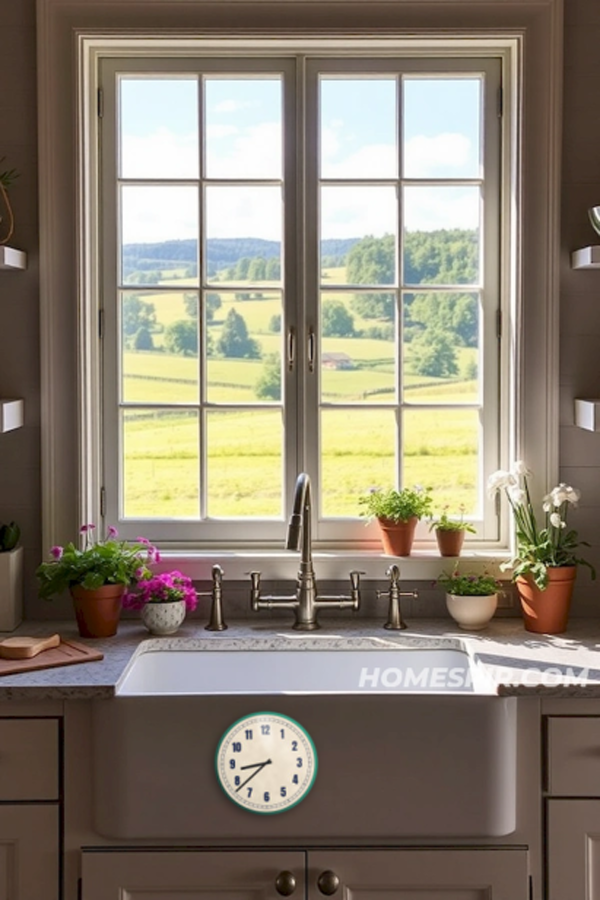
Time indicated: **8:38**
